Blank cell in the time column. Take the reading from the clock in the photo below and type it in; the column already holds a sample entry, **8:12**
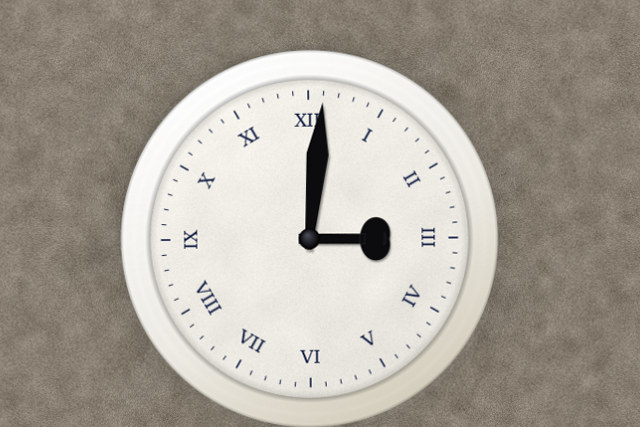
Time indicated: **3:01**
